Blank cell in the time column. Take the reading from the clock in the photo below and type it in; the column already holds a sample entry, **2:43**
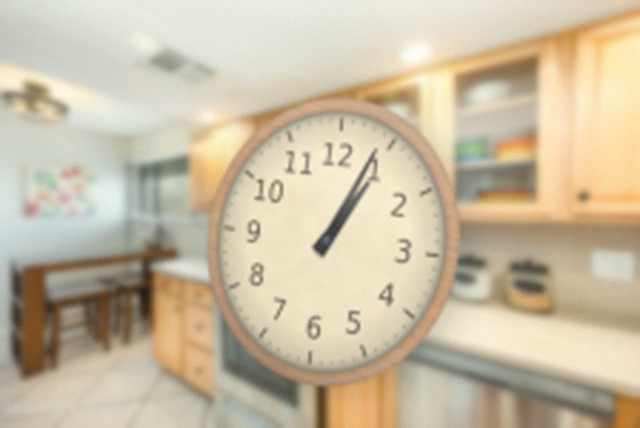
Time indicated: **1:04**
